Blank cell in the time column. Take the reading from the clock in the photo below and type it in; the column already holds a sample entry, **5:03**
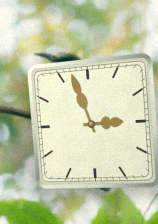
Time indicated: **2:57**
